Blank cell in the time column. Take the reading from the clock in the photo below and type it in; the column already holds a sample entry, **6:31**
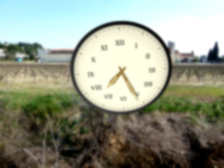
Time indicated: **7:26**
